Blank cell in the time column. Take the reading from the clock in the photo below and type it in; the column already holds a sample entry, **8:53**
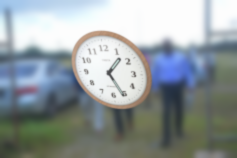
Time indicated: **1:26**
